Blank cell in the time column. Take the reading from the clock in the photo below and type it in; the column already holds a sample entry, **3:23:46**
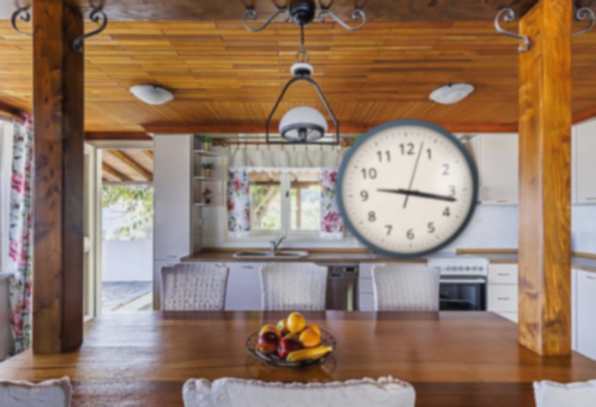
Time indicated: **9:17:03**
